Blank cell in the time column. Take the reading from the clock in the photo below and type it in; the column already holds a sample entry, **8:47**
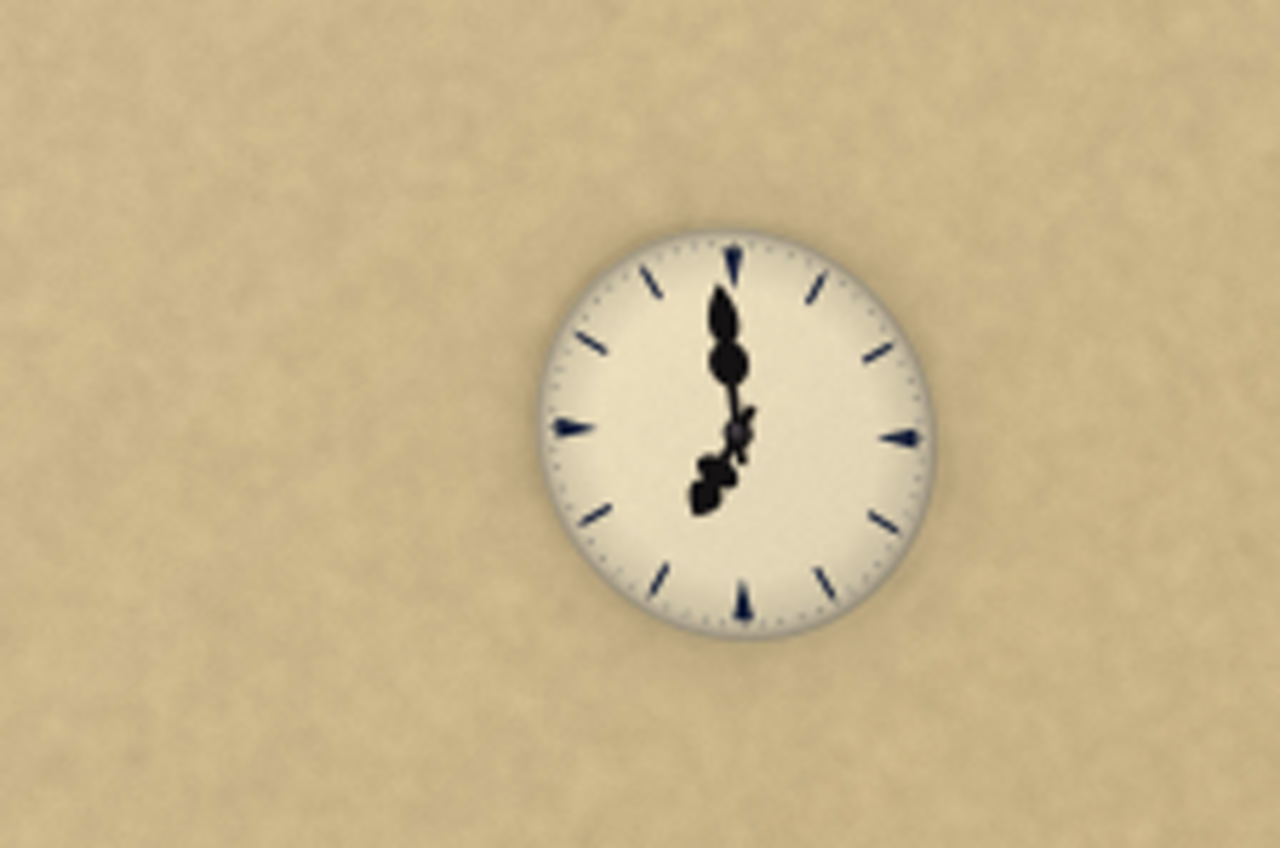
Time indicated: **6:59**
